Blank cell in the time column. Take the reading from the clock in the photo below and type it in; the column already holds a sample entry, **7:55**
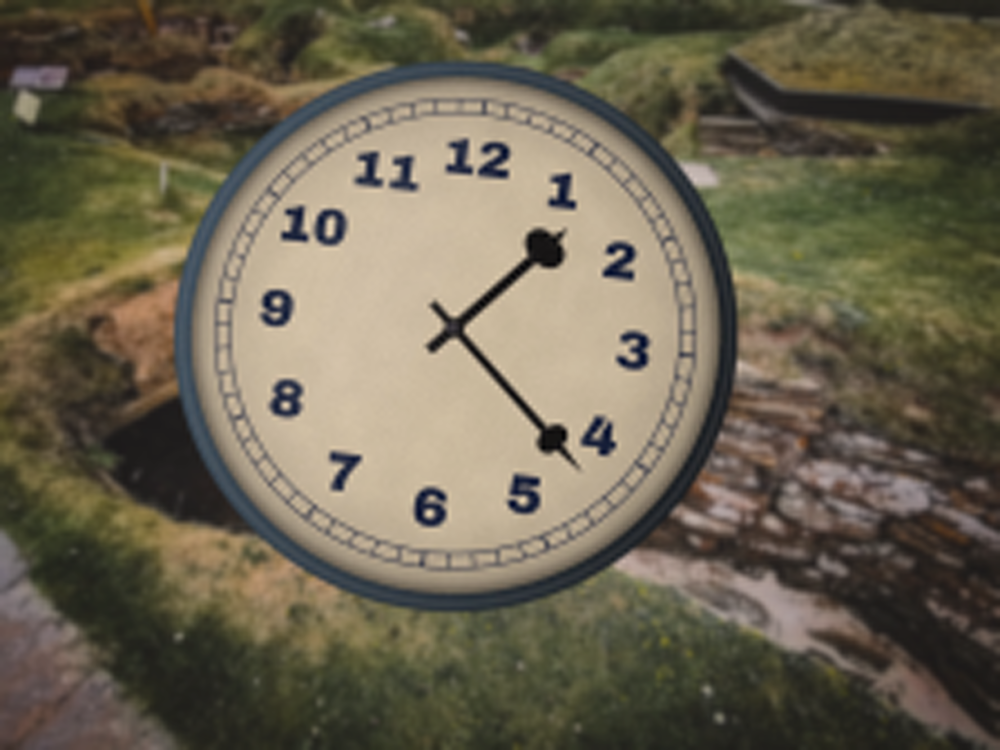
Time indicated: **1:22**
